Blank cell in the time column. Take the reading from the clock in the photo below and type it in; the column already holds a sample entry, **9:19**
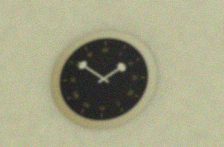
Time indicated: **1:51**
